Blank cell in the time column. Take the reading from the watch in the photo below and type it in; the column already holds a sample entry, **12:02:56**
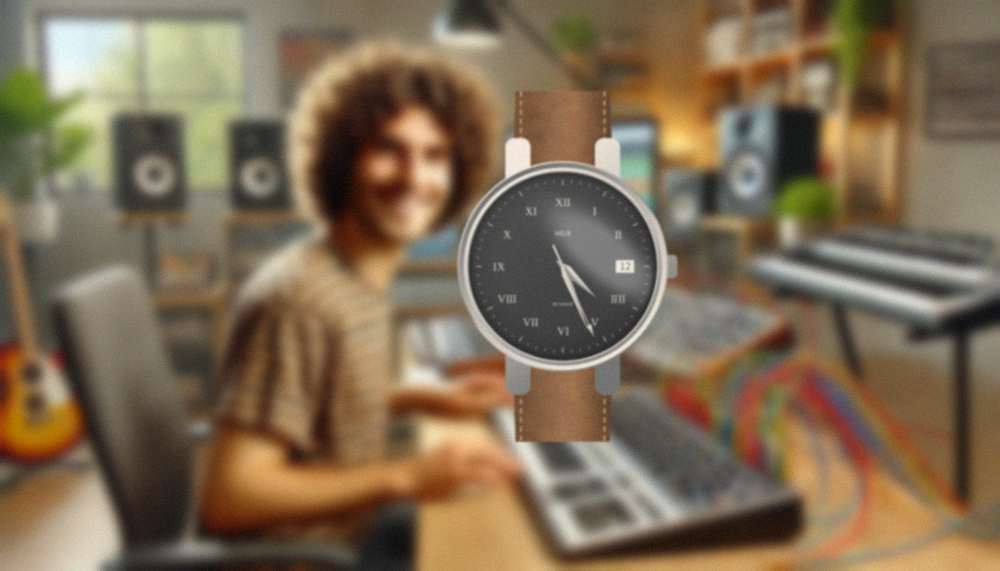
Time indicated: **4:26:26**
